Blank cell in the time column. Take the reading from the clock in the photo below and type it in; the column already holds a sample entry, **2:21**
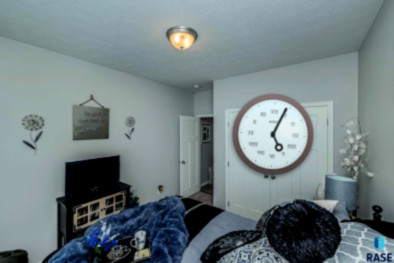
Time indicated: **5:04**
